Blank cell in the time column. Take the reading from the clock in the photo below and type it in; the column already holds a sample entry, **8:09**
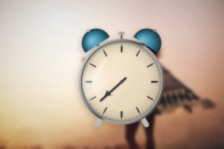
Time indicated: **7:38**
